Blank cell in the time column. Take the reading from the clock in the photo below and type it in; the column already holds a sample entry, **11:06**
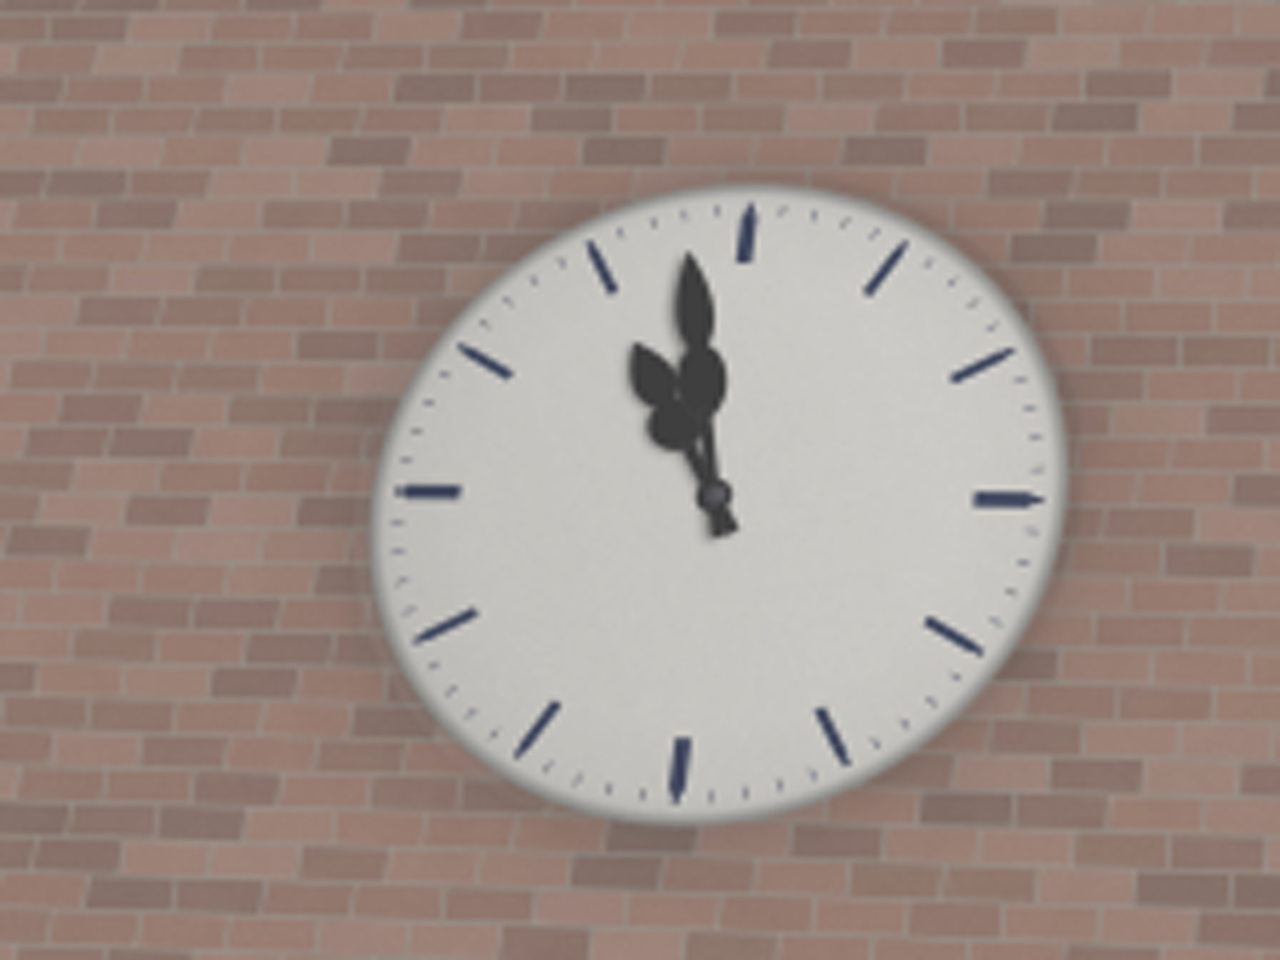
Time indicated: **10:58**
